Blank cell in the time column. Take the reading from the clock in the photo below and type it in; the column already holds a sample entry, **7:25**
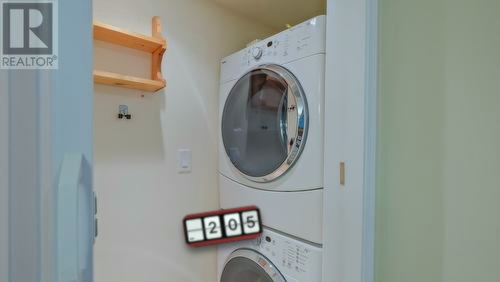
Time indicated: **2:05**
